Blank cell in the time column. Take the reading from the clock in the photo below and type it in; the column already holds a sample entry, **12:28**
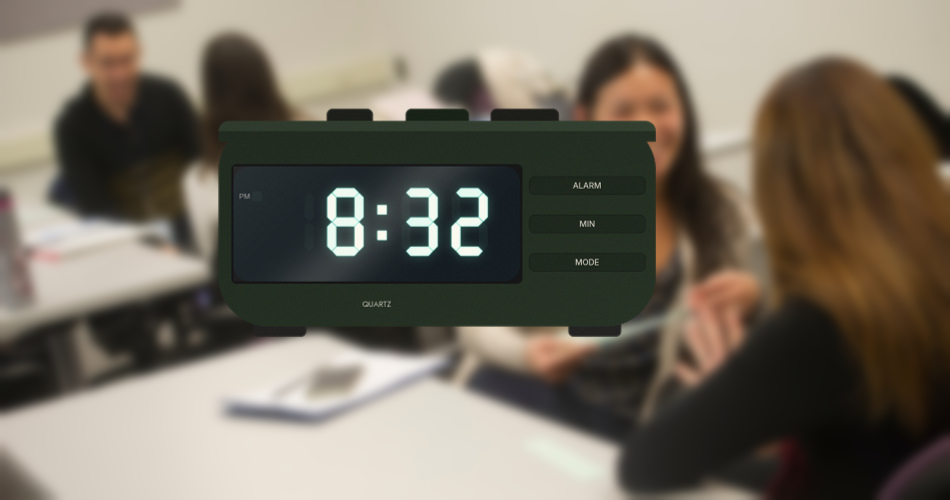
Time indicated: **8:32**
